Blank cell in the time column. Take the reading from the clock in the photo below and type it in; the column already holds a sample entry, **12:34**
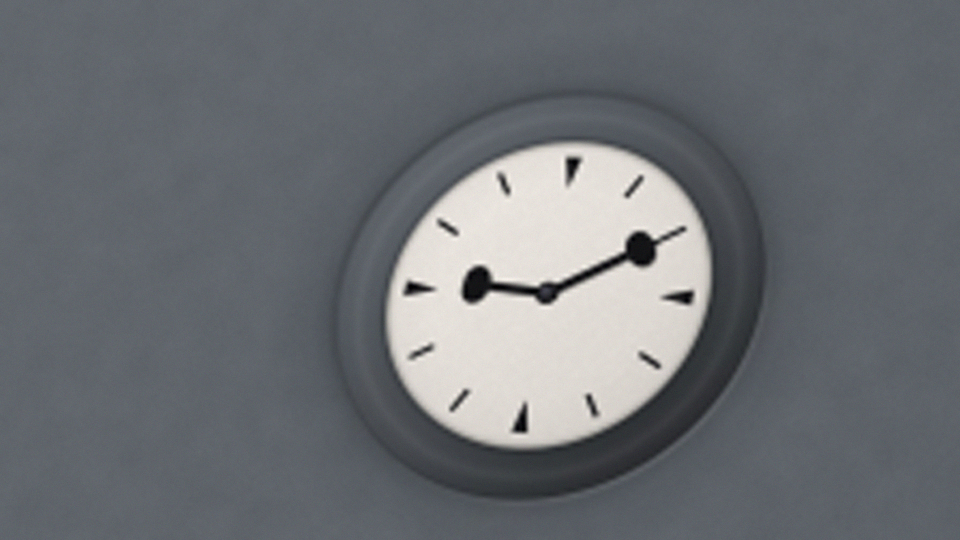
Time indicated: **9:10**
